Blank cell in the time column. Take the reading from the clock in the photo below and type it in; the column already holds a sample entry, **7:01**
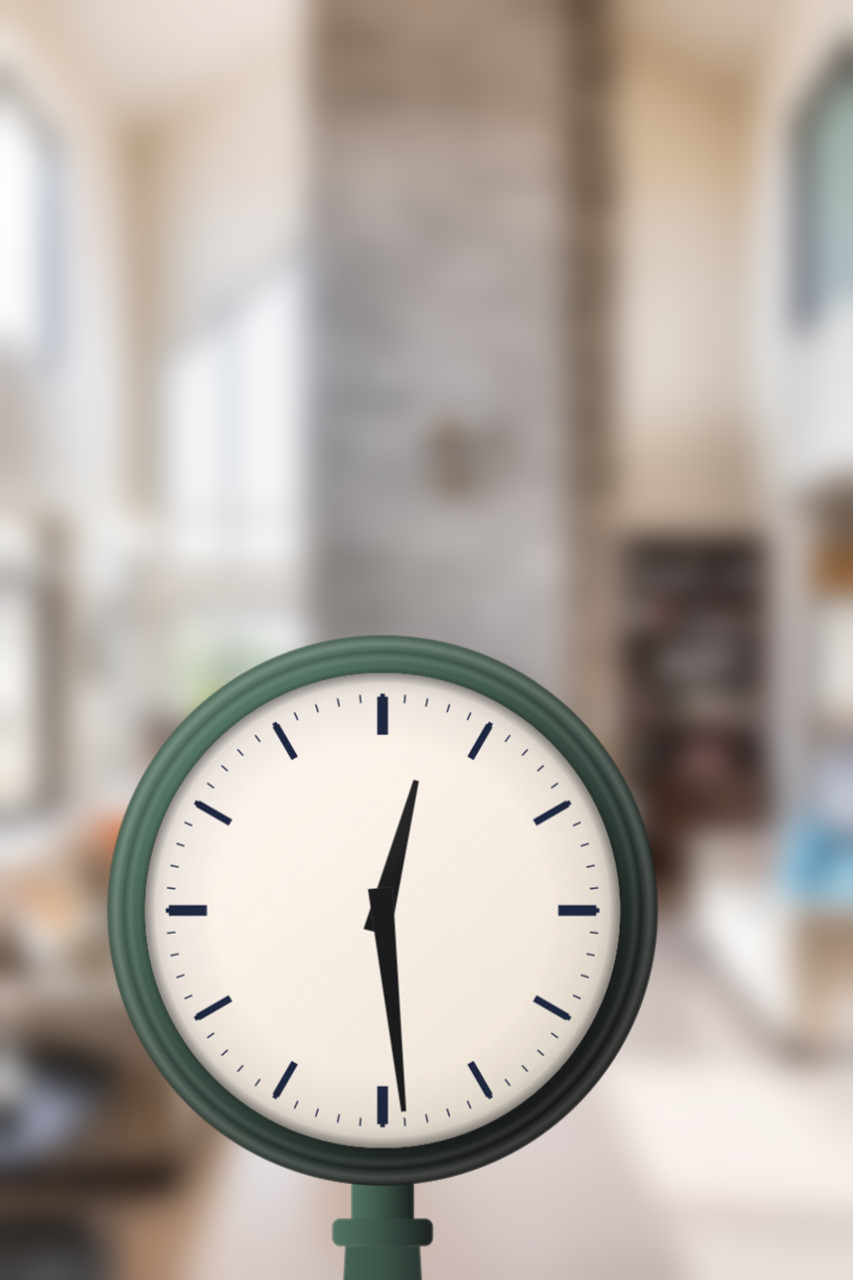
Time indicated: **12:29**
